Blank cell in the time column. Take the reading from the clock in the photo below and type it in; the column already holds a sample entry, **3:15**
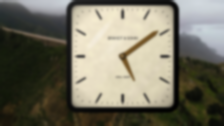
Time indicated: **5:09**
